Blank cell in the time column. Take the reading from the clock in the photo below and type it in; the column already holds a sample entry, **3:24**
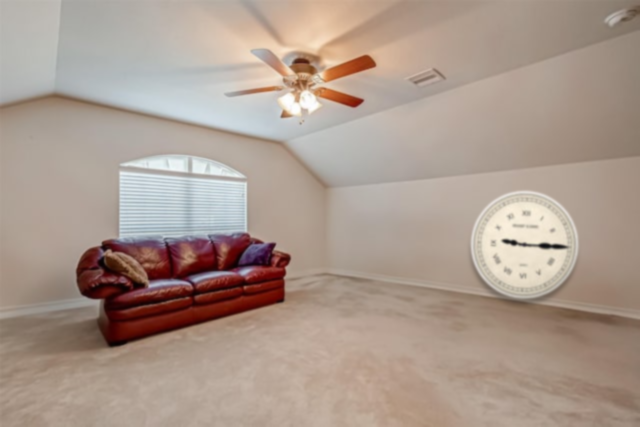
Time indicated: **9:15**
